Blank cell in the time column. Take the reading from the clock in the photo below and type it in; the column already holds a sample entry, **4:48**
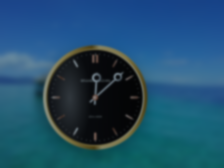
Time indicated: **12:08**
